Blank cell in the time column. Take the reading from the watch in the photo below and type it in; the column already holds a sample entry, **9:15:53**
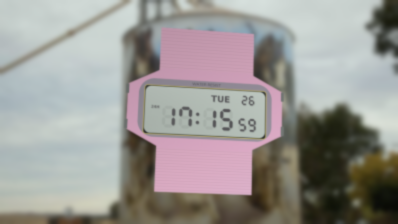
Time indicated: **17:15:59**
